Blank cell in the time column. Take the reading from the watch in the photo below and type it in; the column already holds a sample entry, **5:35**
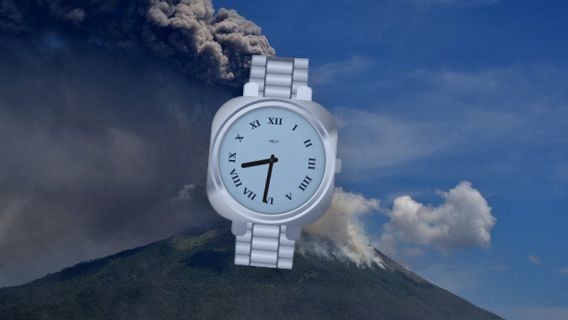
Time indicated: **8:31**
